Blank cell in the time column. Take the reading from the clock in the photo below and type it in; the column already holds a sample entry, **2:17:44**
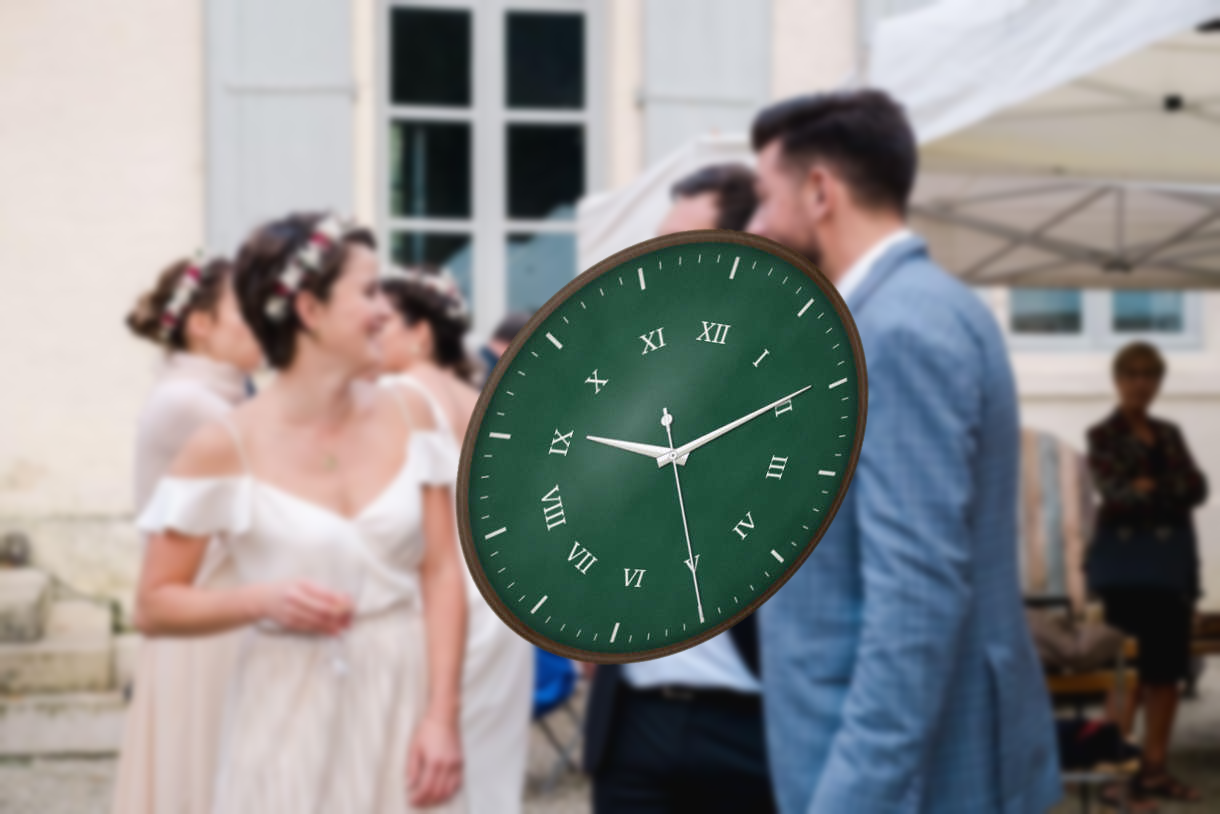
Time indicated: **9:09:25**
